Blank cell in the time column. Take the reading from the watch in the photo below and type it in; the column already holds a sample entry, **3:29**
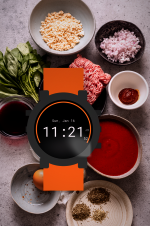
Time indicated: **11:21**
